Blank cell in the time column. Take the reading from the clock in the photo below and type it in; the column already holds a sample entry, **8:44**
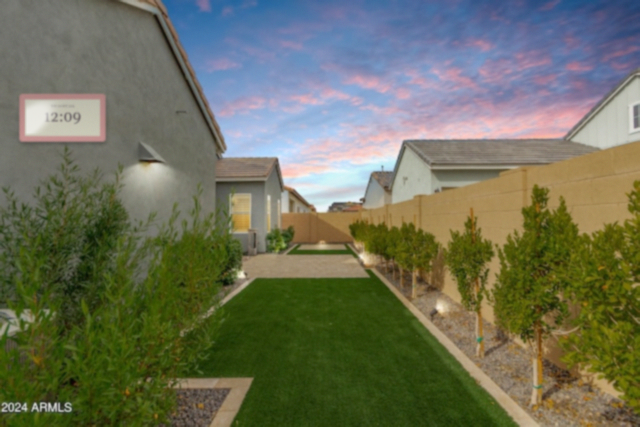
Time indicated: **12:09**
